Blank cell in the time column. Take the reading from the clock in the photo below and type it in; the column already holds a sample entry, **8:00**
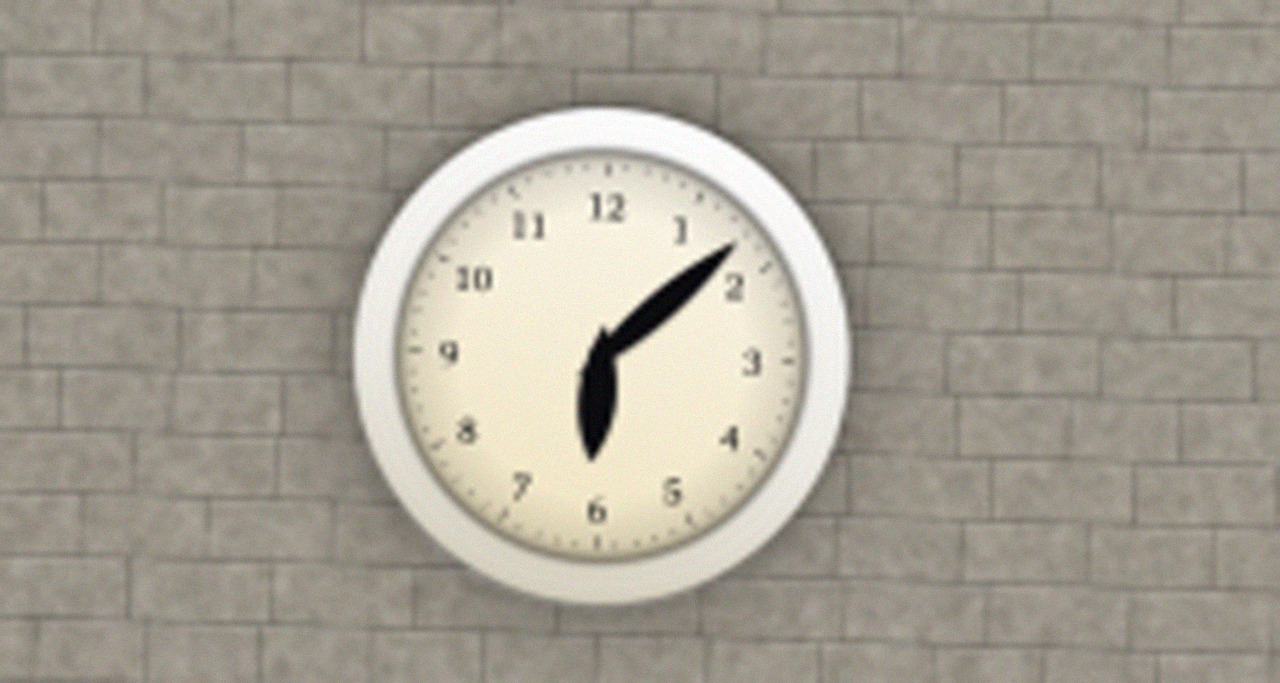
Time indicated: **6:08**
